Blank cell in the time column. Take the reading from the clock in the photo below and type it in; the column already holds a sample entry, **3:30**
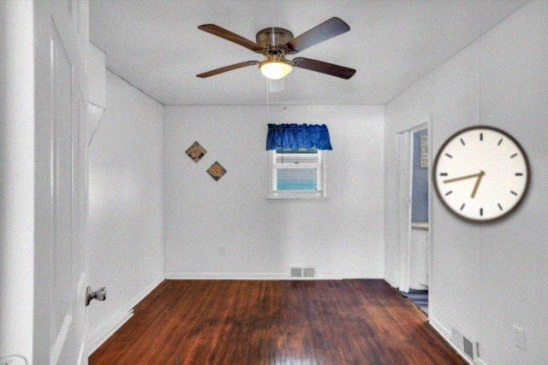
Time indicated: **6:43**
